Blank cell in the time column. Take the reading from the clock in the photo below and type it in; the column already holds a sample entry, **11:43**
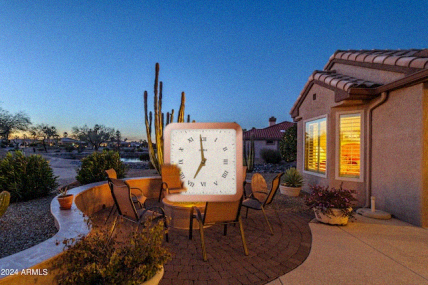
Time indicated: **6:59**
